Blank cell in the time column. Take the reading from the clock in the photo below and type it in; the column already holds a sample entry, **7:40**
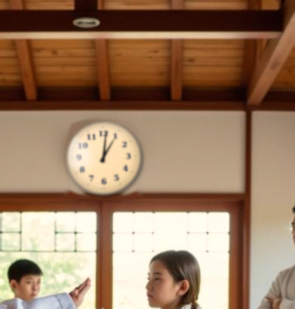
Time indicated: **1:01**
